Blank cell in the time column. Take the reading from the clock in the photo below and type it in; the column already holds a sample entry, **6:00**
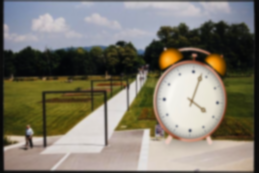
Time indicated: **4:03**
